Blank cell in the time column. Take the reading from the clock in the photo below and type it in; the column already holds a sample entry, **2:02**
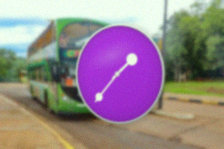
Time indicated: **1:37**
